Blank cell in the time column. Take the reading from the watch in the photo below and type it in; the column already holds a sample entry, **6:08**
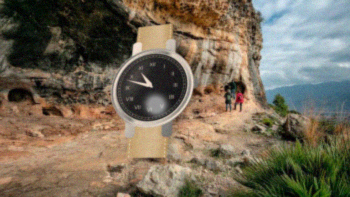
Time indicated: **10:48**
